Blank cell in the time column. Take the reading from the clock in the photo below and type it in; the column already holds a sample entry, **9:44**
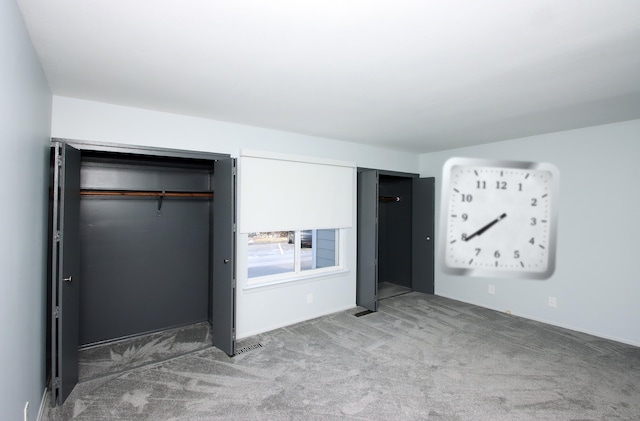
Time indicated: **7:39**
